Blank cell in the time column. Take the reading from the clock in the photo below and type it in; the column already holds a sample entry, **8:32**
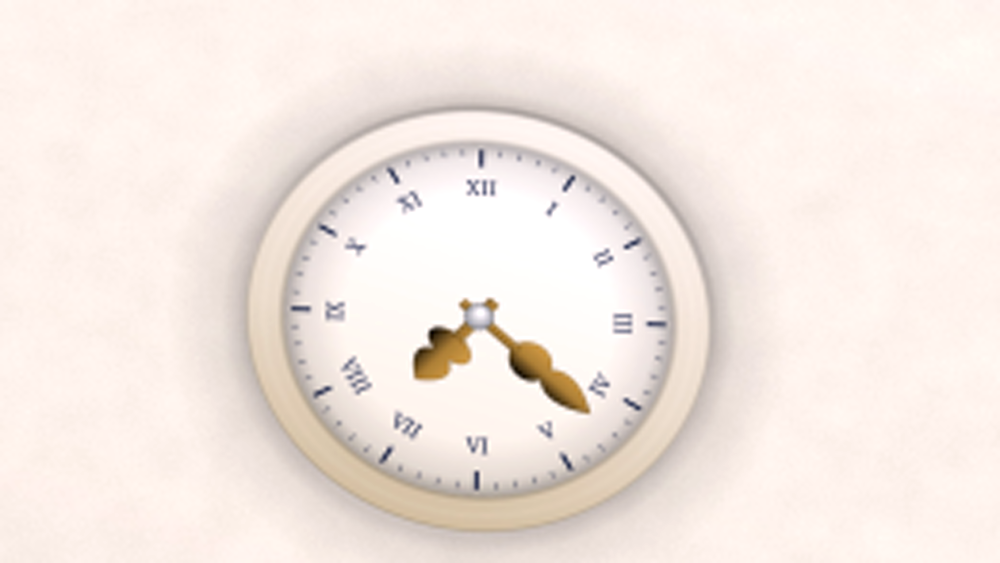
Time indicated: **7:22**
